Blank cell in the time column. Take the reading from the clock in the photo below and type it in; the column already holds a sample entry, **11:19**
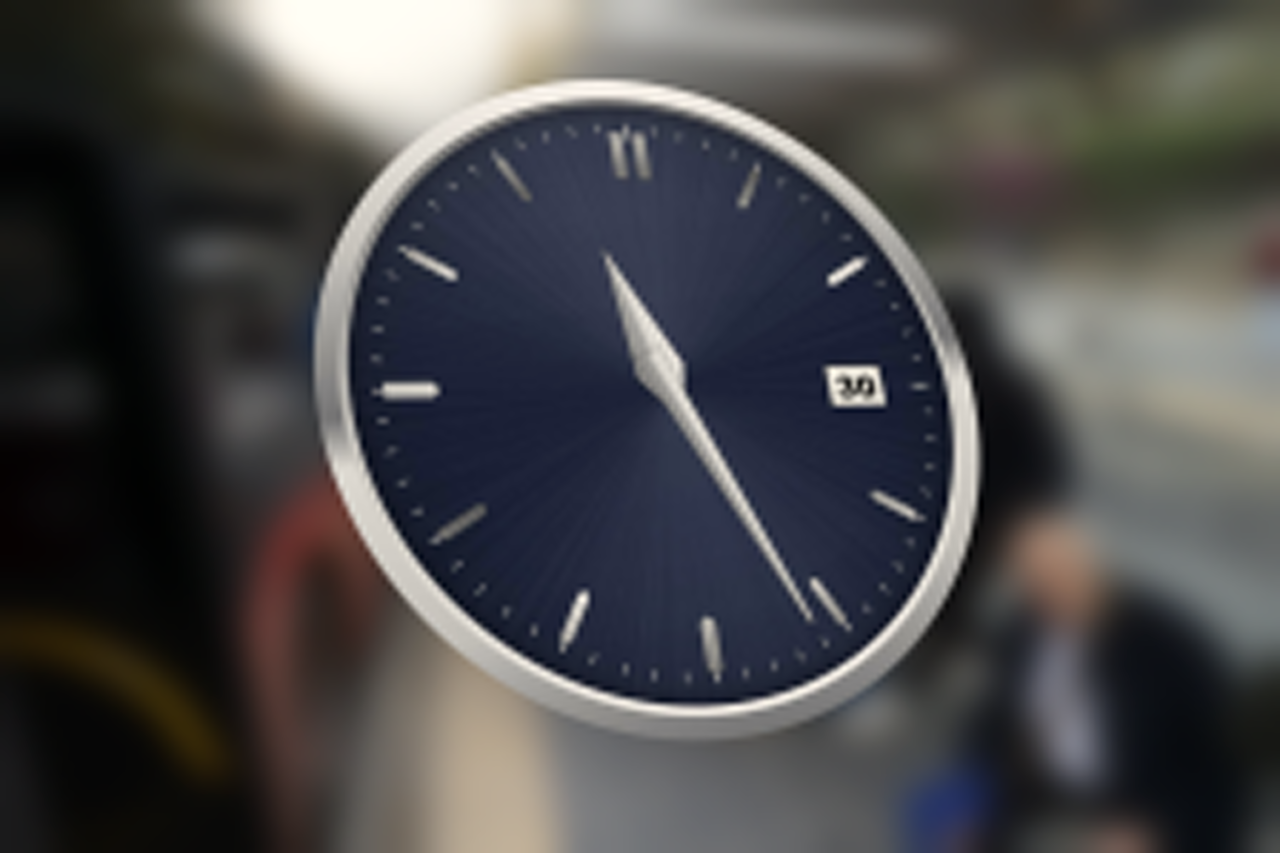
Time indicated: **11:26**
